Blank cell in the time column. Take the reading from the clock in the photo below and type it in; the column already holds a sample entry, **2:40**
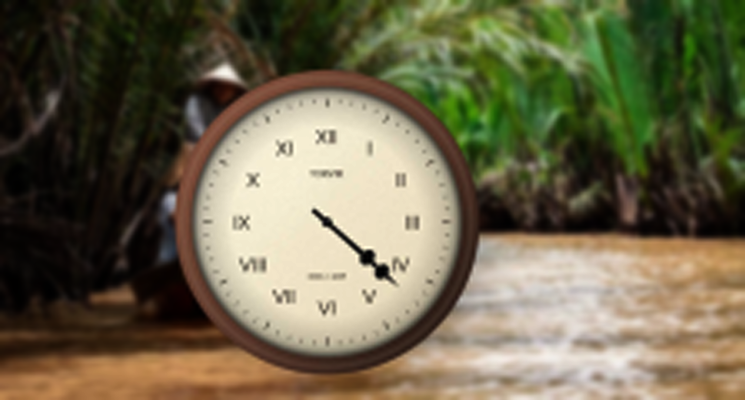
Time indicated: **4:22**
